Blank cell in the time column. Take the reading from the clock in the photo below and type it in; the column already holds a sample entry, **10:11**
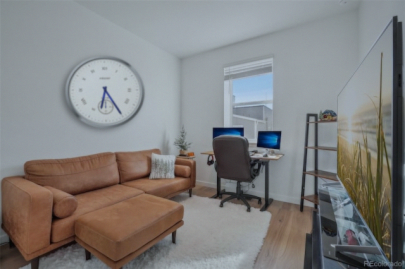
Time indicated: **6:25**
